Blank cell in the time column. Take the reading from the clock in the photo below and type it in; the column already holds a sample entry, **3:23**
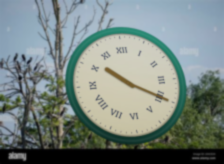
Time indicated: **10:20**
